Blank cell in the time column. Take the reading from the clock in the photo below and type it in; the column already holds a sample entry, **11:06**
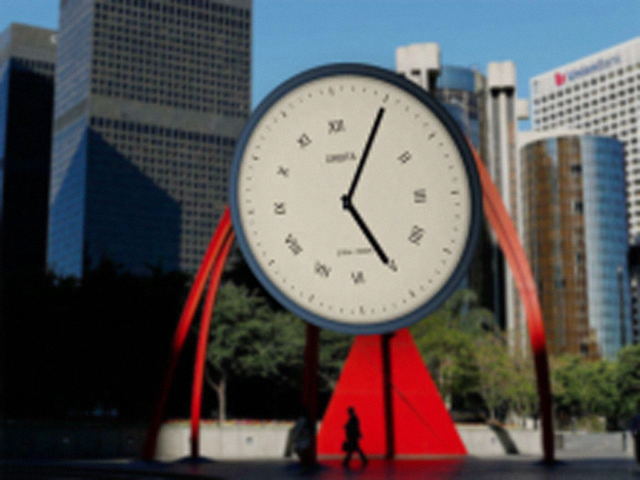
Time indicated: **5:05**
